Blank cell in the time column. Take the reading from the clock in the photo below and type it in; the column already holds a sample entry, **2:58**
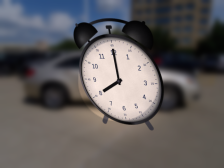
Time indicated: **8:00**
